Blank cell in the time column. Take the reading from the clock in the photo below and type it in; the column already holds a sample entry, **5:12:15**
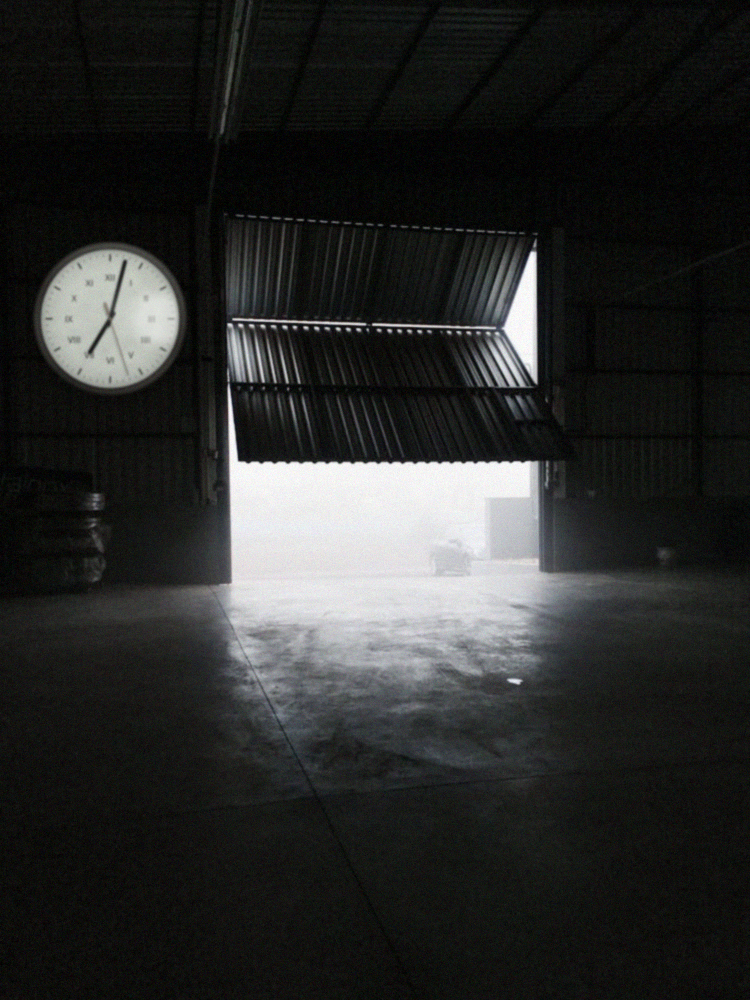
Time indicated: **7:02:27**
